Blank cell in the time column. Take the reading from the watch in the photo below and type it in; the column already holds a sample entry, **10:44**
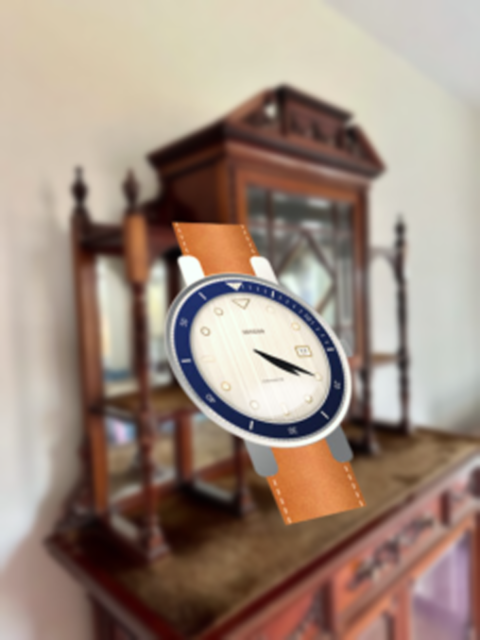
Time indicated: **4:20**
